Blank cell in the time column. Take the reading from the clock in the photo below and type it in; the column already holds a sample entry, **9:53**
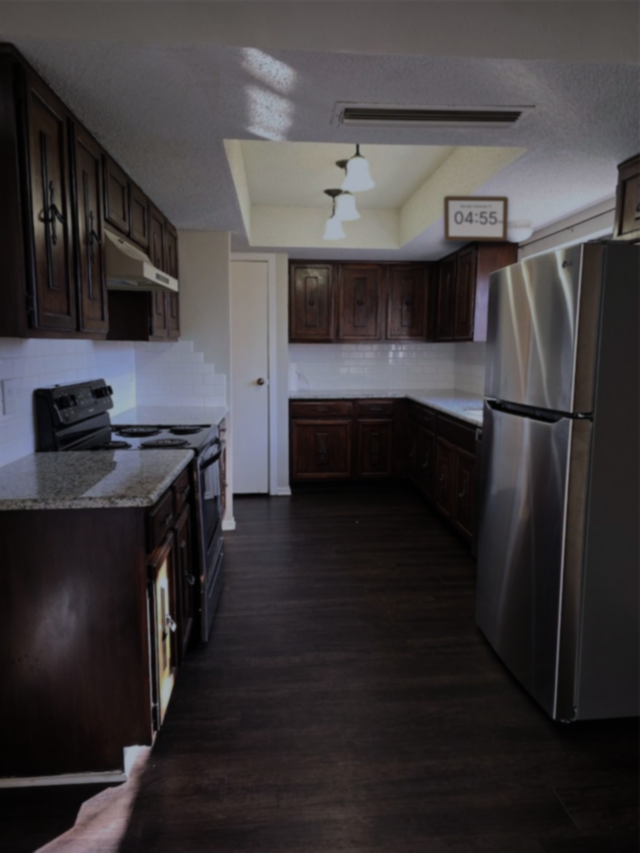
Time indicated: **4:55**
